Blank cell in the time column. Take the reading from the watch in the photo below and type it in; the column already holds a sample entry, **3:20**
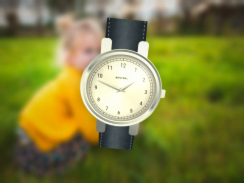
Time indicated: **1:48**
